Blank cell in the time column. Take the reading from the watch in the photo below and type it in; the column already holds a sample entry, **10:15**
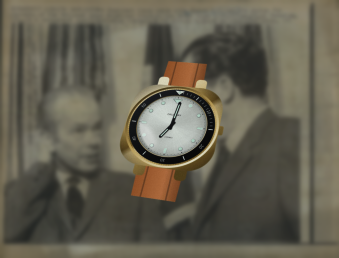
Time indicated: **7:01**
